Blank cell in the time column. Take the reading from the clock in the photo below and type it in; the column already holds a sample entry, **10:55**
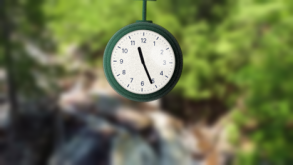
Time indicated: **11:26**
